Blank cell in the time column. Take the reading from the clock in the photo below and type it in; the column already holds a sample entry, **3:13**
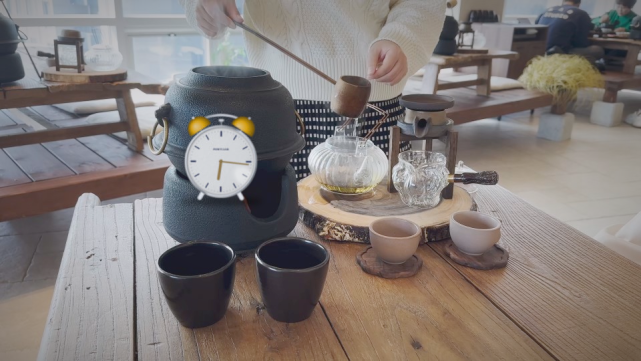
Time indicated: **6:16**
